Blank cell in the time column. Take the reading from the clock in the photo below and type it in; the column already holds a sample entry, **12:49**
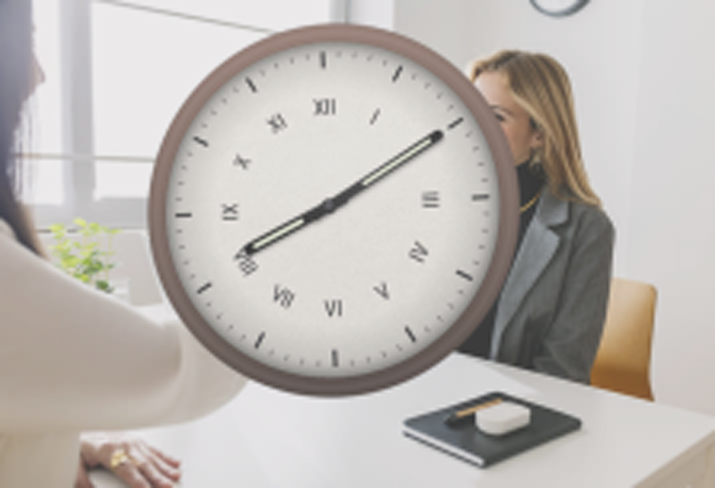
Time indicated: **8:10**
